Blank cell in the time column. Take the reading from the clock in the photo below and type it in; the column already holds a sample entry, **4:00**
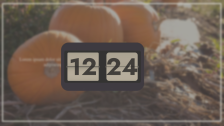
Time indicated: **12:24**
